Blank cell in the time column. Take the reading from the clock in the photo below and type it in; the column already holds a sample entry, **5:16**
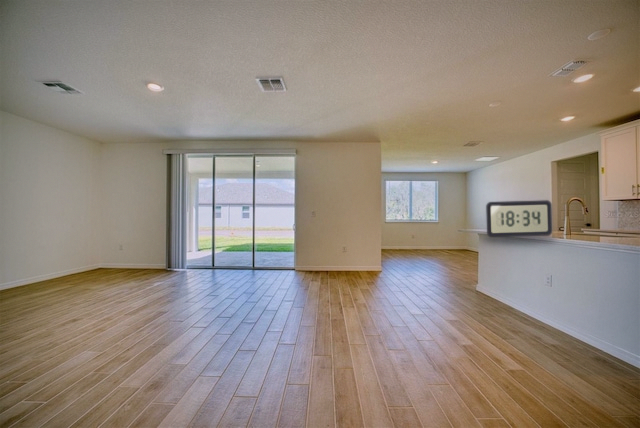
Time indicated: **18:34**
